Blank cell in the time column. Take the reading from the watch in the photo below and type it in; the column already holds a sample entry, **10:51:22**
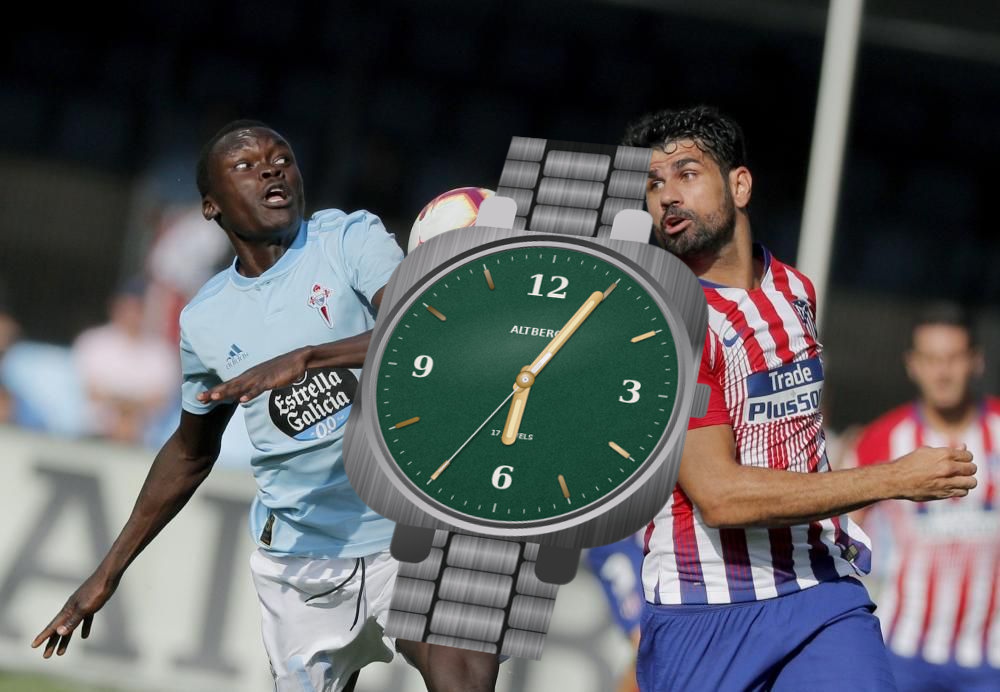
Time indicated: **6:04:35**
